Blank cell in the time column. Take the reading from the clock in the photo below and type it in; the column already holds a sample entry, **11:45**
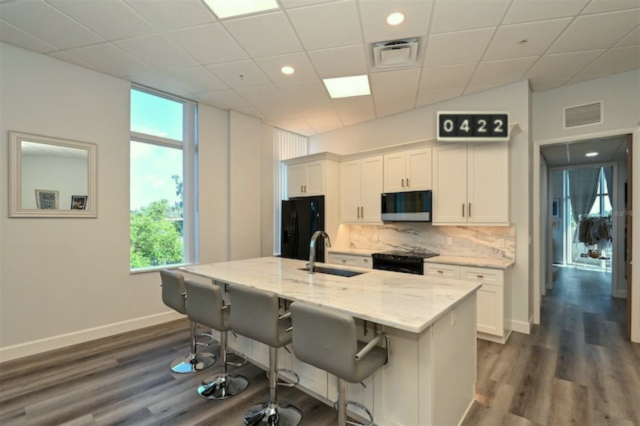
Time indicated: **4:22**
